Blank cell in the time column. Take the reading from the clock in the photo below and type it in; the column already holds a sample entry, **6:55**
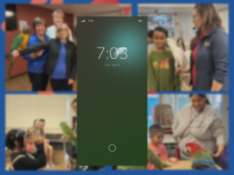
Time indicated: **7:03**
